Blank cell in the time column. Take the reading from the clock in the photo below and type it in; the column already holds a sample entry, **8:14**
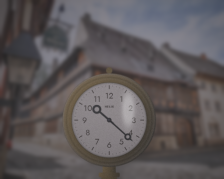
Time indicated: **10:22**
